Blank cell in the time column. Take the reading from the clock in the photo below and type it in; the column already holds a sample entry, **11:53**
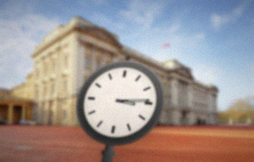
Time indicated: **3:14**
